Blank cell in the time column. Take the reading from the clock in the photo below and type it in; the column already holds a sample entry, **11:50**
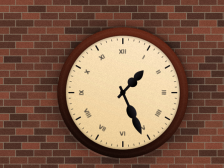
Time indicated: **1:26**
